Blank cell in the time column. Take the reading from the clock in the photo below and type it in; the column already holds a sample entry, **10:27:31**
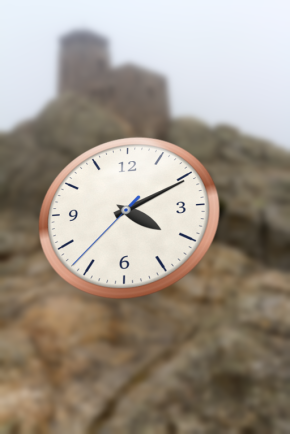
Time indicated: **4:10:37**
